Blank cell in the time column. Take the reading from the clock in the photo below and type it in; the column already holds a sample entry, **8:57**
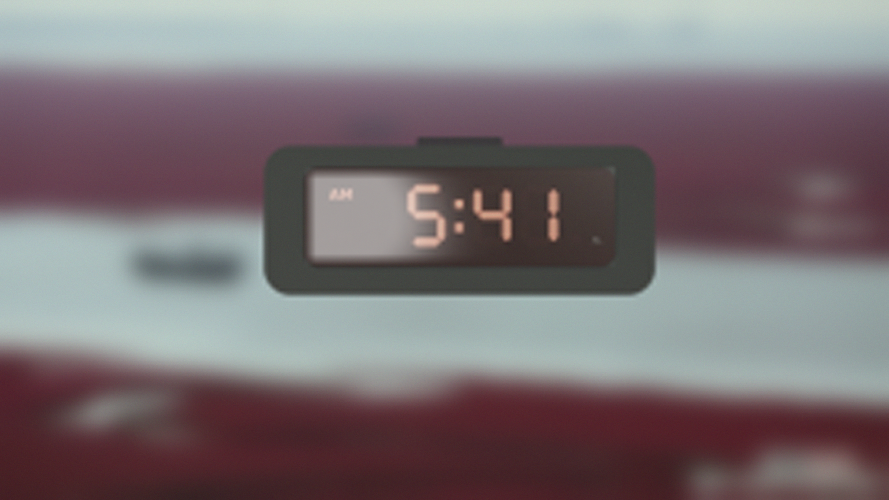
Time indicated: **5:41**
